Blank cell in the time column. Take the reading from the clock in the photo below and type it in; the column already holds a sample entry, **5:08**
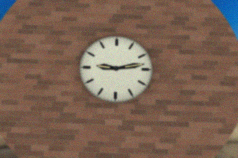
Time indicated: **9:13**
